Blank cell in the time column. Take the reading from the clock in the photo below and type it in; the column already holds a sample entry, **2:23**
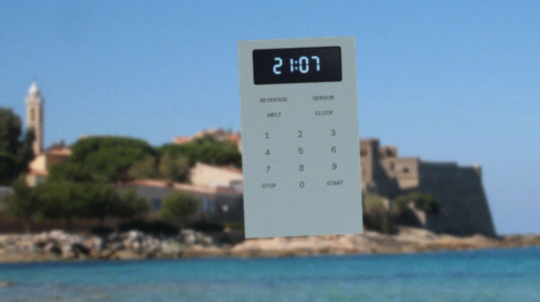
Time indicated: **21:07**
